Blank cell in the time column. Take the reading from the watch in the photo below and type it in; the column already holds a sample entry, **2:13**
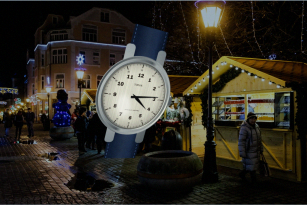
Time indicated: **4:14**
